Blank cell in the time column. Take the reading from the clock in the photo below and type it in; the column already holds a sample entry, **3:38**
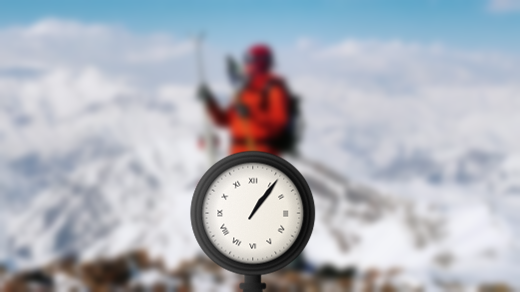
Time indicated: **1:06**
